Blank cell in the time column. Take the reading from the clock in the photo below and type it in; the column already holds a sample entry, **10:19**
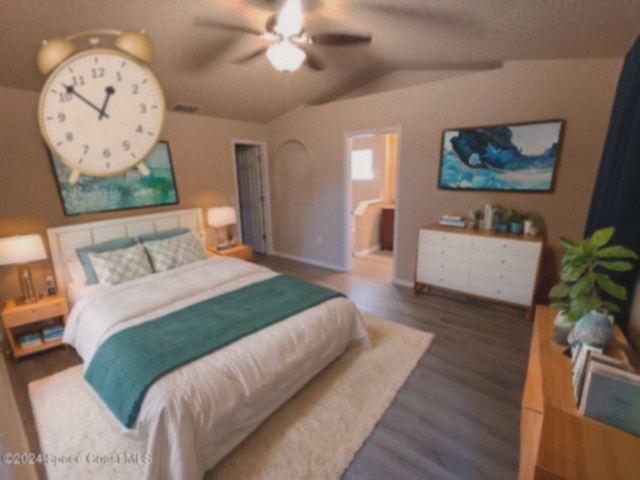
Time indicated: **12:52**
